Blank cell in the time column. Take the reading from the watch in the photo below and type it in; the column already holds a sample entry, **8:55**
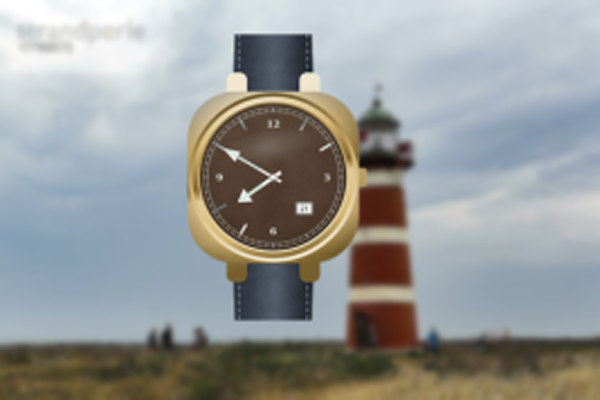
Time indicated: **7:50**
